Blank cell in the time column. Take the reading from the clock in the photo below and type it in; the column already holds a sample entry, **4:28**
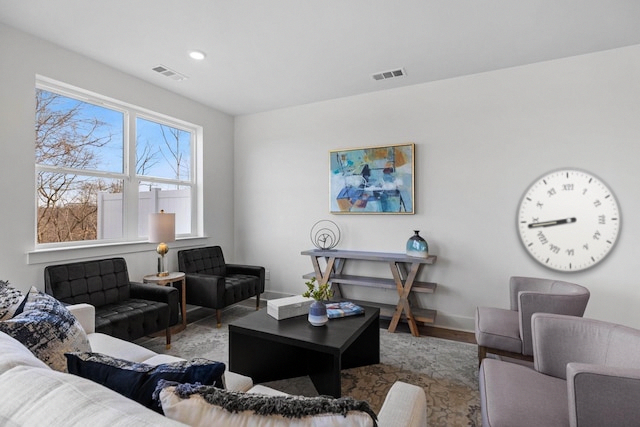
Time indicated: **8:44**
